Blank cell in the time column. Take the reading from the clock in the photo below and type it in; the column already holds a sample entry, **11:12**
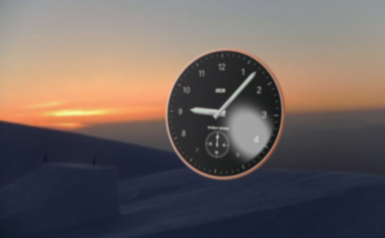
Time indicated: **9:07**
